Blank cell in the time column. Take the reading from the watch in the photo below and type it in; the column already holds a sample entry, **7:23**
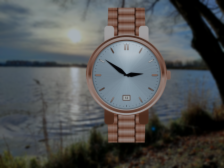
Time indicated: **2:51**
